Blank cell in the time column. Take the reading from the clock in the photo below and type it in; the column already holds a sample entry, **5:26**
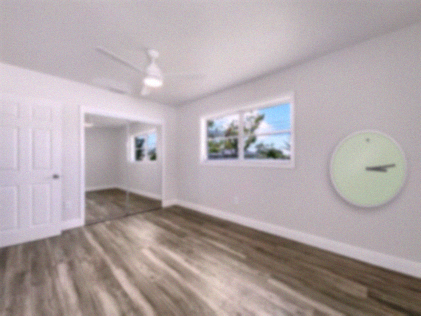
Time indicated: **3:14**
